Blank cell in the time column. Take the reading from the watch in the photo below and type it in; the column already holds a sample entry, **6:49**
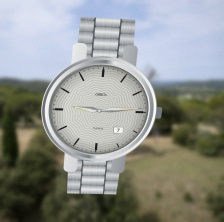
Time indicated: **9:14**
